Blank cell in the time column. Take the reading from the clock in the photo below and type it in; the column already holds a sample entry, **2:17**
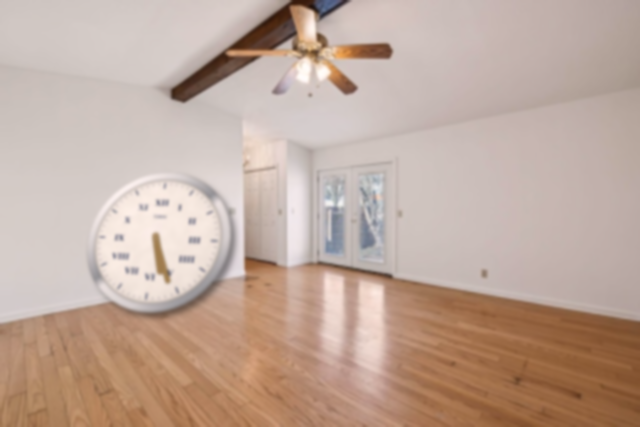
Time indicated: **5:26**
